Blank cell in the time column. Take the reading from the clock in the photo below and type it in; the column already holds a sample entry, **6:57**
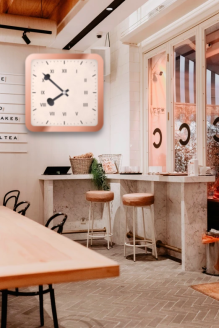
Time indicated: **7:52**
